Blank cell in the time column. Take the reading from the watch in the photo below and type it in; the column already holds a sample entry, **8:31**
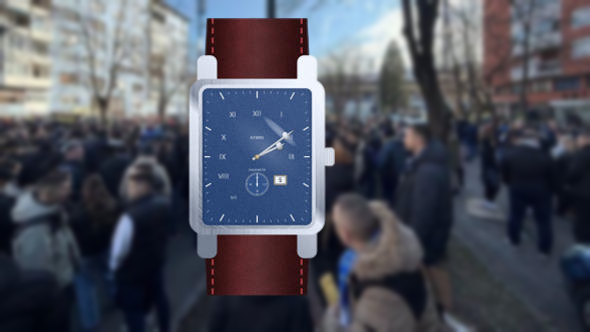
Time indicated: **2:09**
